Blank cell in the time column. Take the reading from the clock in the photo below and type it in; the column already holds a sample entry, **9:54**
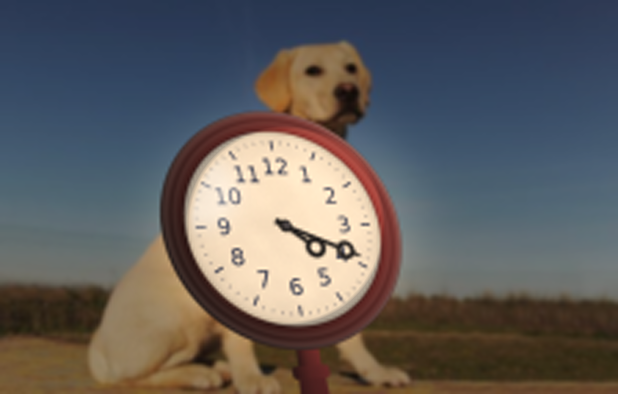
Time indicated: **4:19**
